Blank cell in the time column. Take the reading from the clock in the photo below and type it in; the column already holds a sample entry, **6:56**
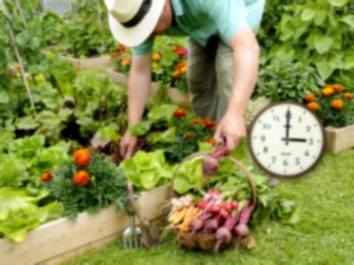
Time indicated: **3:00**
